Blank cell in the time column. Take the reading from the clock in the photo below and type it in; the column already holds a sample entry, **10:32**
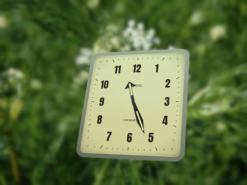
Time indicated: **11:26**
